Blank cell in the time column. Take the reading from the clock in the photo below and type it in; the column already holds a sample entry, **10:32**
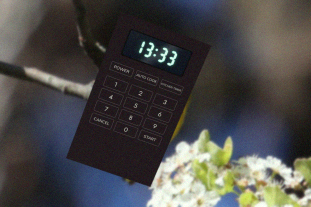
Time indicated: **13:33**
